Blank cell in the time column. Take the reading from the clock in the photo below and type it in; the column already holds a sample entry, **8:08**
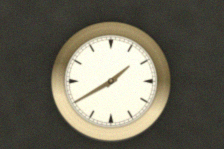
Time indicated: **1:40**
